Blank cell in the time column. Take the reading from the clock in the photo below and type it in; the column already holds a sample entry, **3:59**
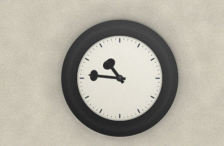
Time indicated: **10:46**
